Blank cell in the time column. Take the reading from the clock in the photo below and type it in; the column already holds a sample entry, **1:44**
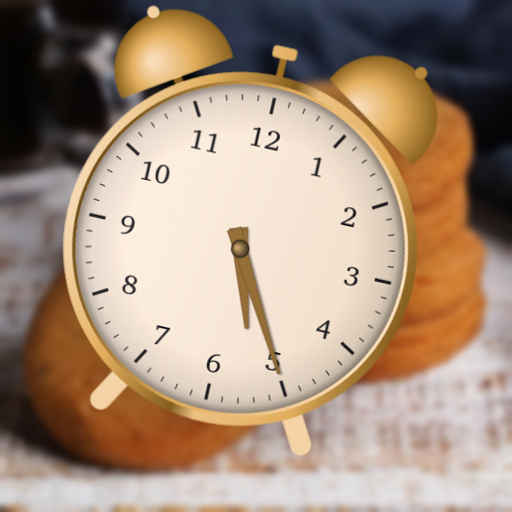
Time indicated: **5:25**
